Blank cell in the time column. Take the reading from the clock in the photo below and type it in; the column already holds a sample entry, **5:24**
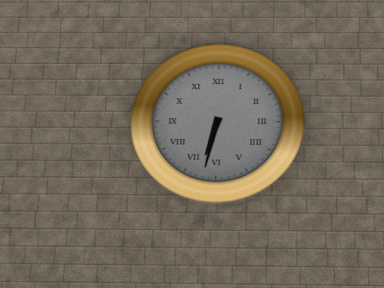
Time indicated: **6:32**
